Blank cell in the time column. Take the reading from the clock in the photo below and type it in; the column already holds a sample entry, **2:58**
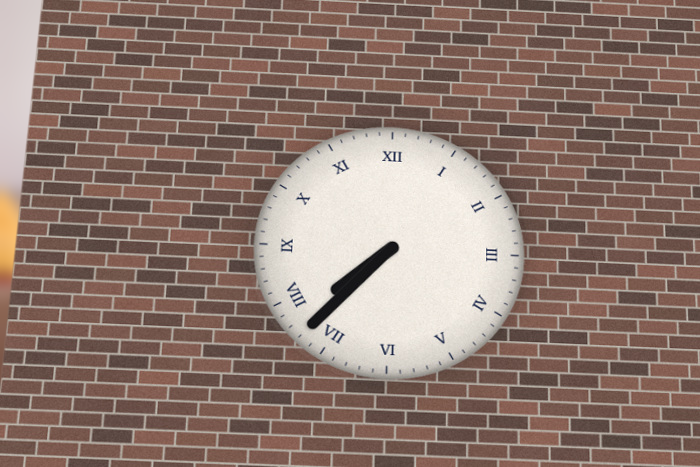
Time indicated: **7:37**
